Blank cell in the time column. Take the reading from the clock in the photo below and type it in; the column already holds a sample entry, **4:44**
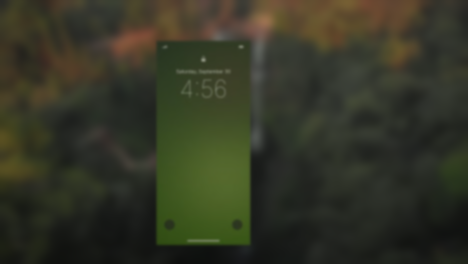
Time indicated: **4:56**
